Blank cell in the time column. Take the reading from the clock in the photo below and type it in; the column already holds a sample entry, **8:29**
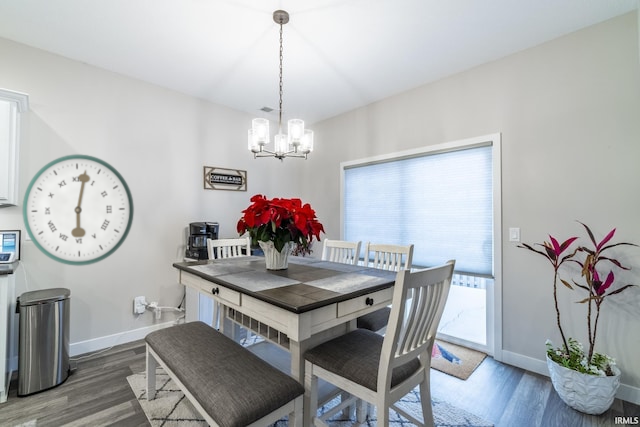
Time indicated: **6:02**
